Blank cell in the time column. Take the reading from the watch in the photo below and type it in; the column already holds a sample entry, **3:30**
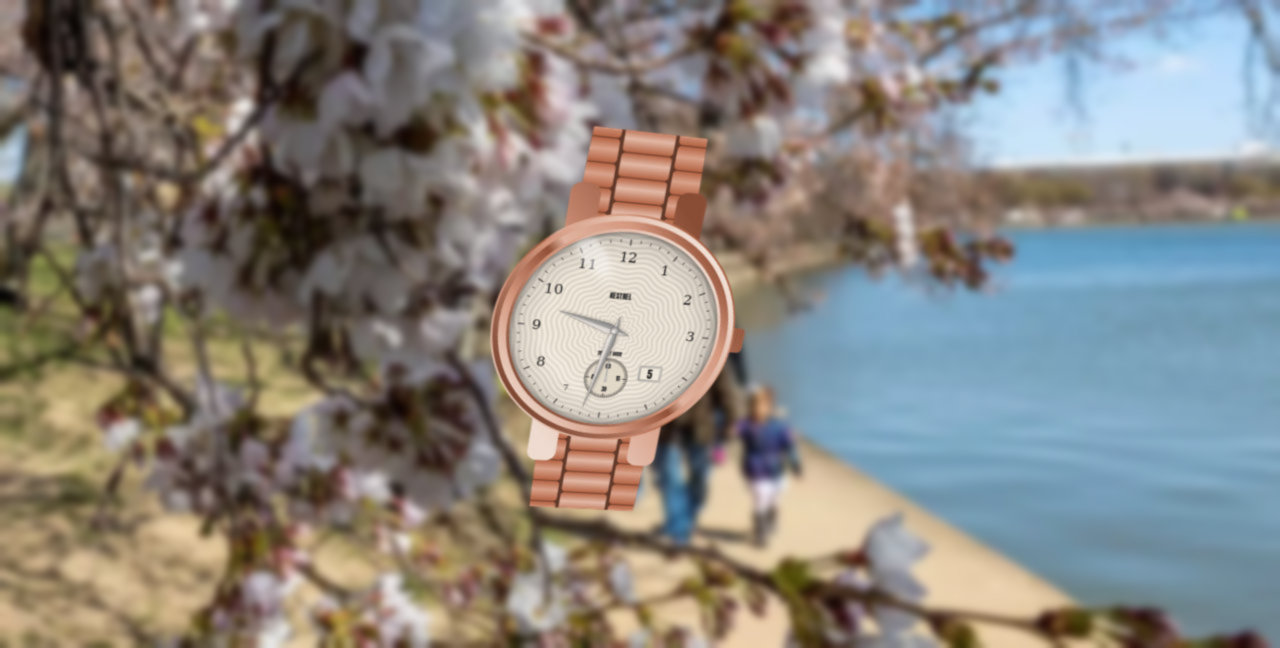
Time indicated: **9:32**
